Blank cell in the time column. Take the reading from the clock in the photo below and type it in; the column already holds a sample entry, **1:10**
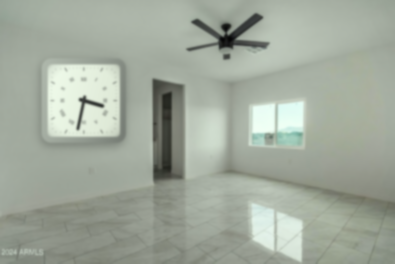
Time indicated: **3:32**
